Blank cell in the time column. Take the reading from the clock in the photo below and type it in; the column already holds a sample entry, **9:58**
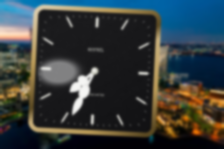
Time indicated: **7:34**
